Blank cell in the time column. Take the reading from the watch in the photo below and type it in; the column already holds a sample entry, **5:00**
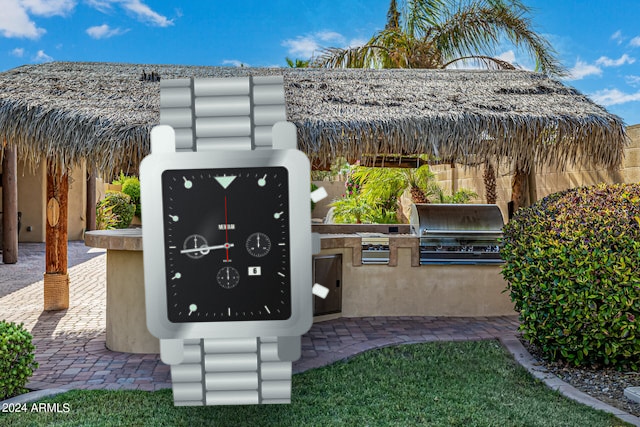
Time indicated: **8:44**
